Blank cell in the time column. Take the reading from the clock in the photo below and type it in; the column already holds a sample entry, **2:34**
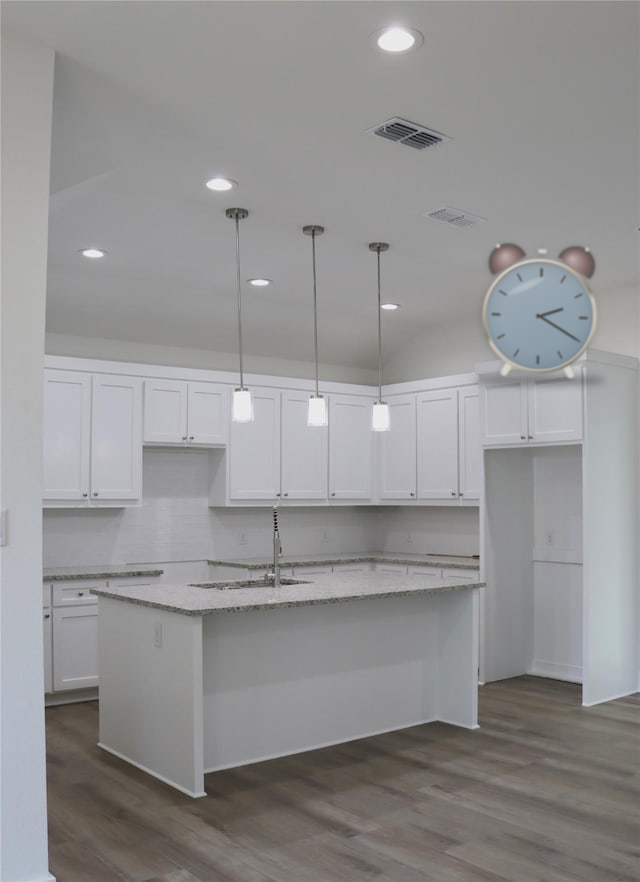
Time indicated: **2:20**
